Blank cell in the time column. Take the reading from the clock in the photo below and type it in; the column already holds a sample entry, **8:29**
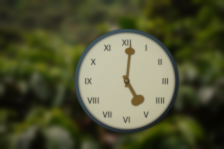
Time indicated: **5:01**
